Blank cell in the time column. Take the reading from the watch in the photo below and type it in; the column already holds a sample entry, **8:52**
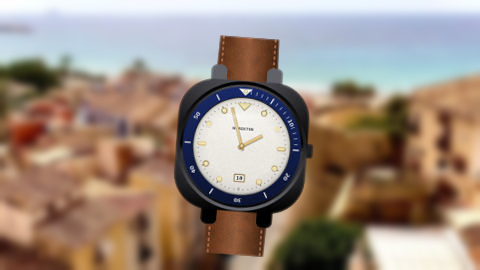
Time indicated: **1:57**
